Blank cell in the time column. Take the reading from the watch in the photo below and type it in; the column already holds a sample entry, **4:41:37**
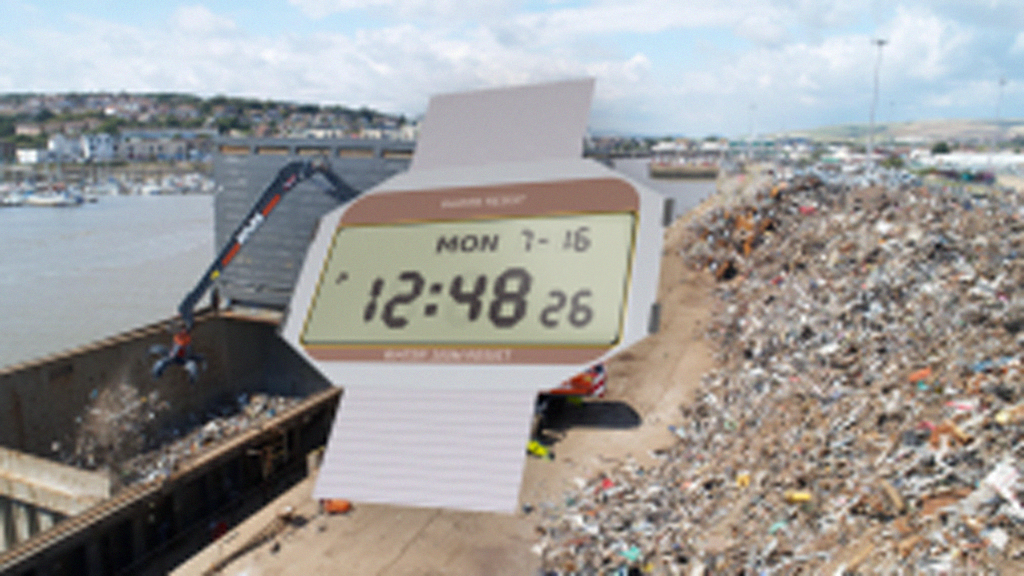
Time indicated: **12:48:26**
